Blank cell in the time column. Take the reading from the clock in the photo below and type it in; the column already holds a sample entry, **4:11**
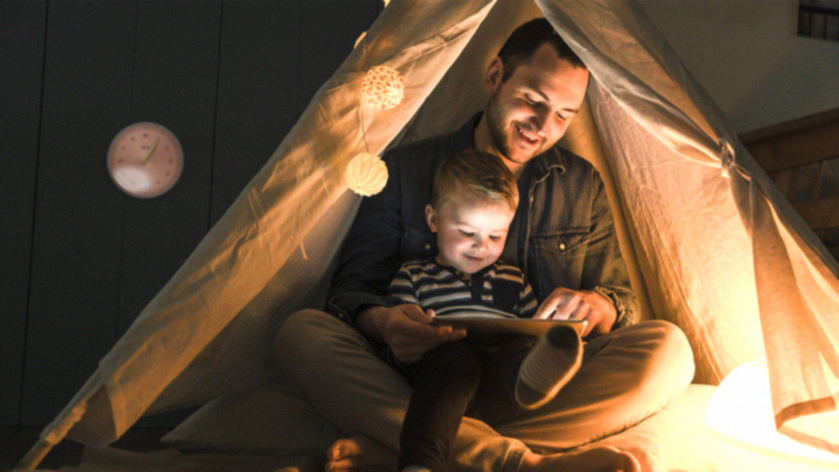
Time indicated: **1:05**
